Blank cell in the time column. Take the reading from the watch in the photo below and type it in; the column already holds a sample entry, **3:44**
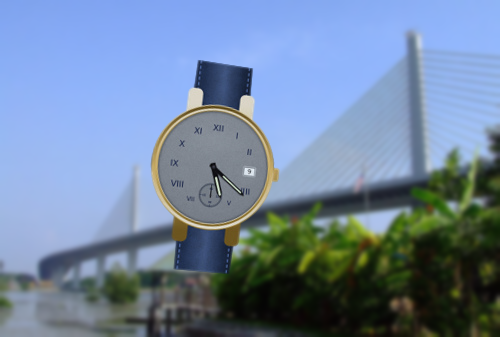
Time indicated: **5:21**
